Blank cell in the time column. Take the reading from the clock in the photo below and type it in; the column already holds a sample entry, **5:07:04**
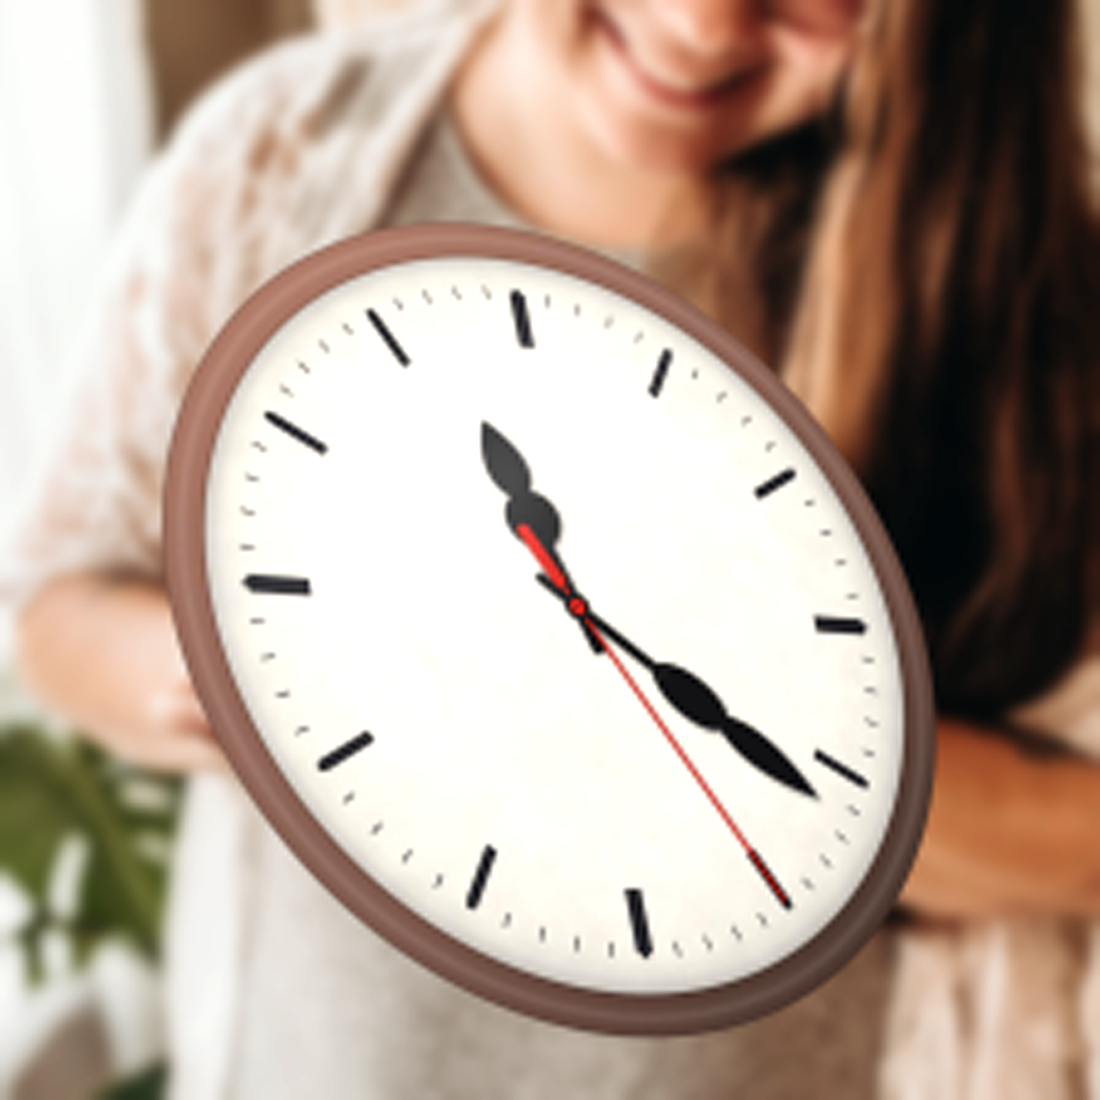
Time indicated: **11:21:25**
